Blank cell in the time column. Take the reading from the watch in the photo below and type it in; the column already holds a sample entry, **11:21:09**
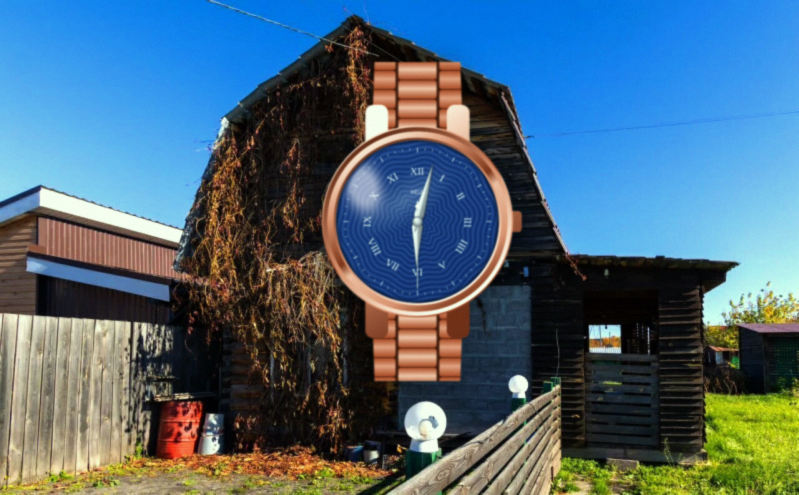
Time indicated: **6:02:30**
